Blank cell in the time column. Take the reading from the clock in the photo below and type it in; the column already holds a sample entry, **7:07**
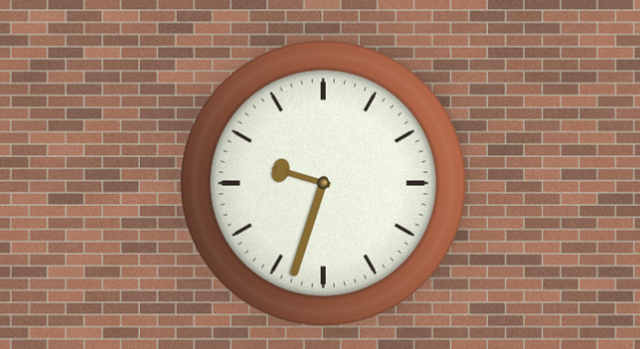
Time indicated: **9:33**
